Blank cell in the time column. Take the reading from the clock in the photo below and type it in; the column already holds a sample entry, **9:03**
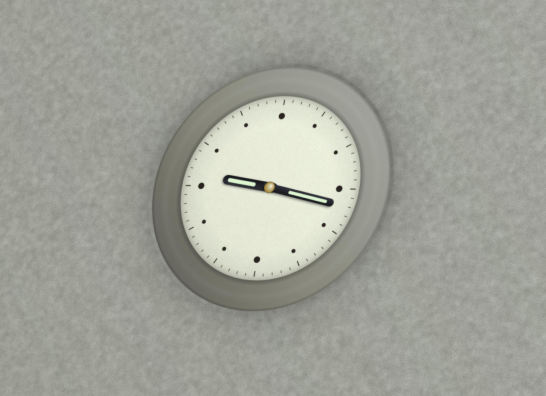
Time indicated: **9:17**
